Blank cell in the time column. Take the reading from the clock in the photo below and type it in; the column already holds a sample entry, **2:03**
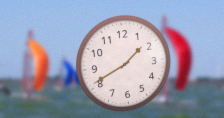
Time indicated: **1:41**
